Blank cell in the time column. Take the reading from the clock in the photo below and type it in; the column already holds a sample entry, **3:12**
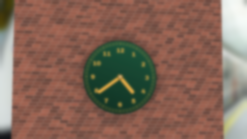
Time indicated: **4:39**
